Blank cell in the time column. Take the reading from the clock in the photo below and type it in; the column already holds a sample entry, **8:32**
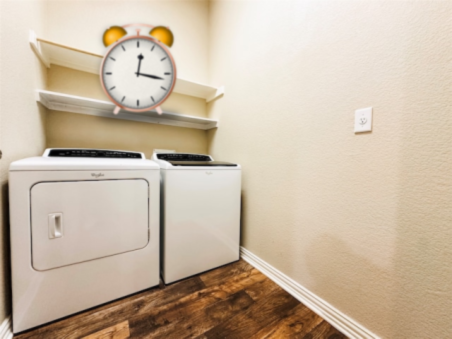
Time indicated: **12:17**
